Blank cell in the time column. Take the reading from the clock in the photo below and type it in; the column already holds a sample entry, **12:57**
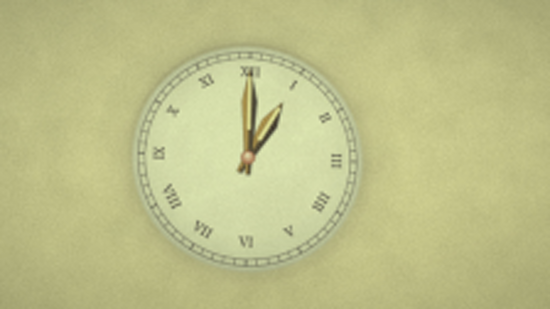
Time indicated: **1:00**
